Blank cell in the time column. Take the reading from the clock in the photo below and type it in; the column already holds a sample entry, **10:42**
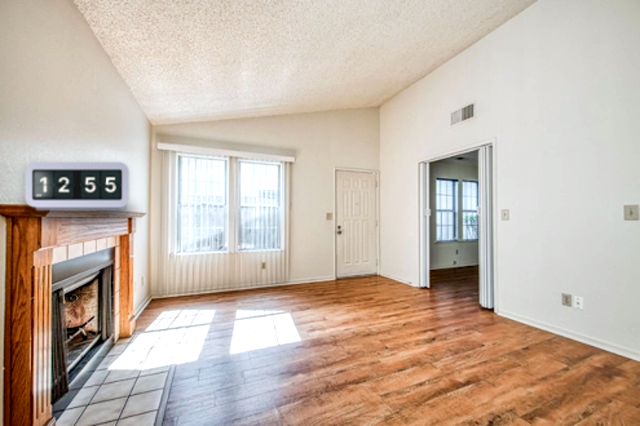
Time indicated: **12:55**
